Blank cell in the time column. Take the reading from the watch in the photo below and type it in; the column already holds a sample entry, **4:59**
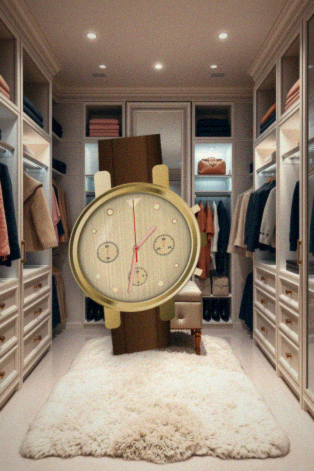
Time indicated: **1:32**
